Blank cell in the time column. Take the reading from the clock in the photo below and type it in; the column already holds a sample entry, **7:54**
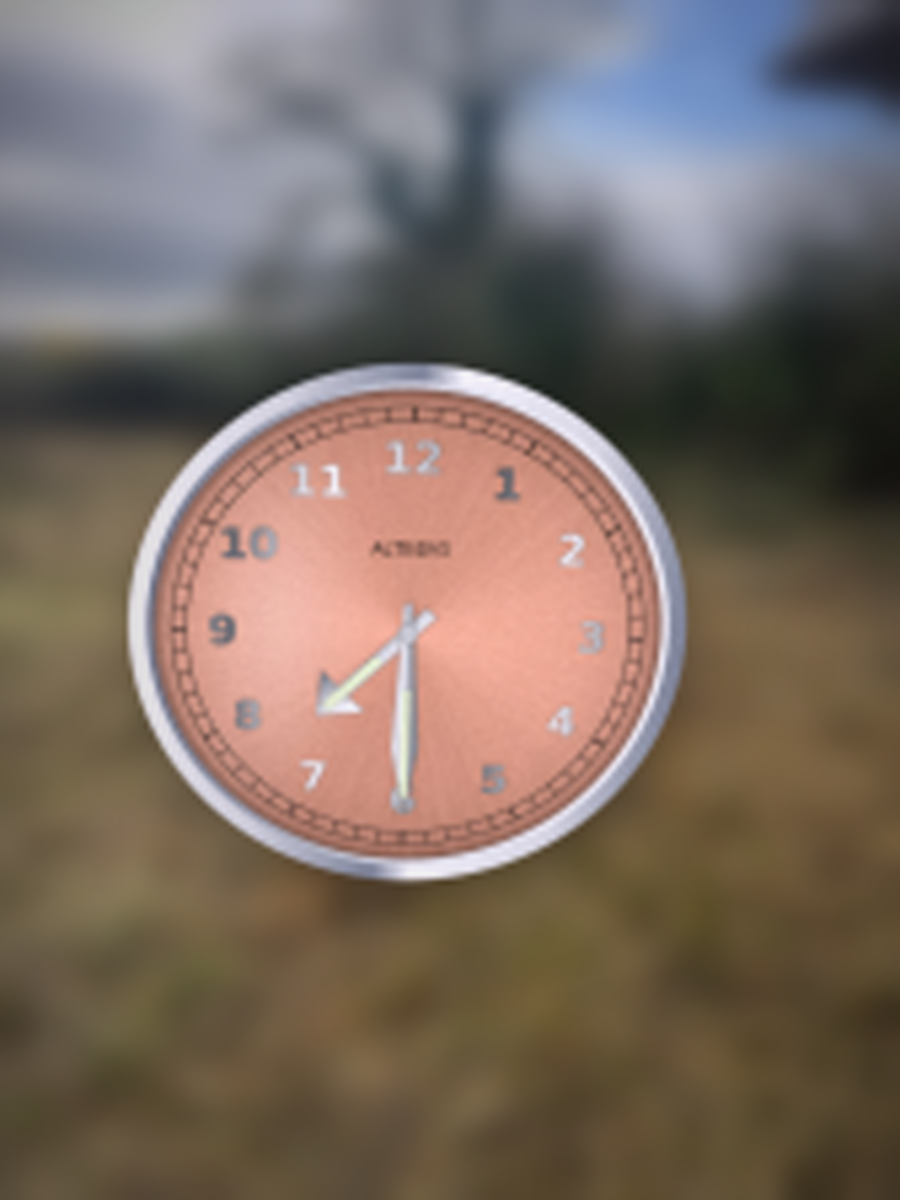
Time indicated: **7:30**
